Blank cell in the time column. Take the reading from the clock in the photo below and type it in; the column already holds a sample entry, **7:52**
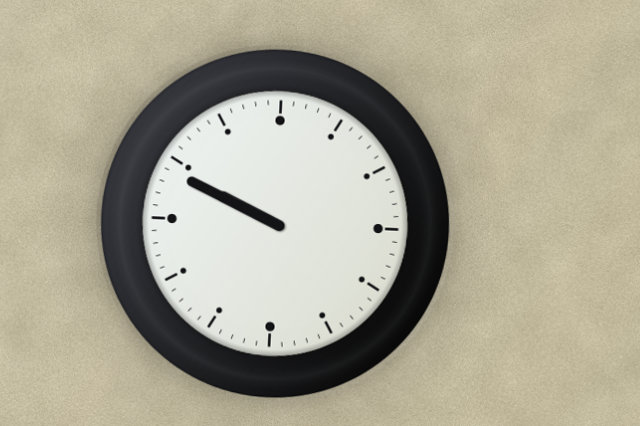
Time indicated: **9:49**
